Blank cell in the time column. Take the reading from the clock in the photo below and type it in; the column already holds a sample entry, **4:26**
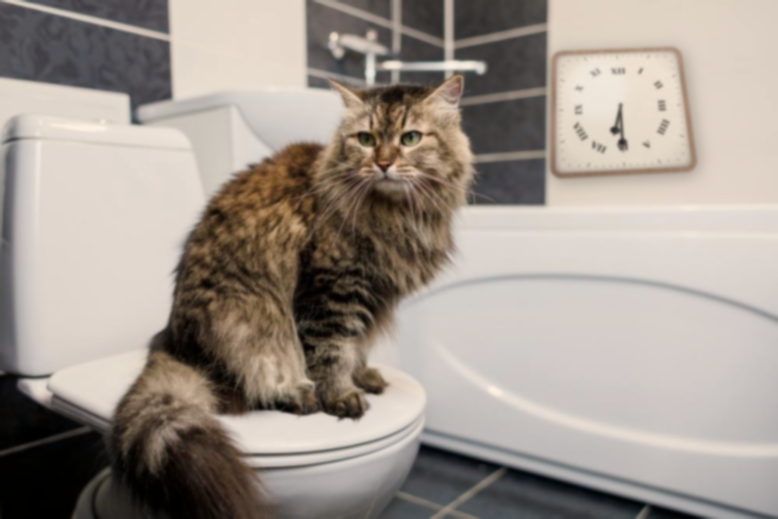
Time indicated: **6:30**
